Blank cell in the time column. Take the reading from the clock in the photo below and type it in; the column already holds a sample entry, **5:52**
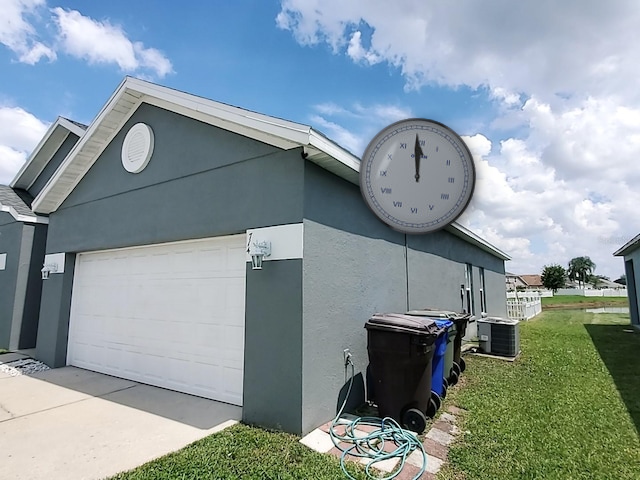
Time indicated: **11:59**
